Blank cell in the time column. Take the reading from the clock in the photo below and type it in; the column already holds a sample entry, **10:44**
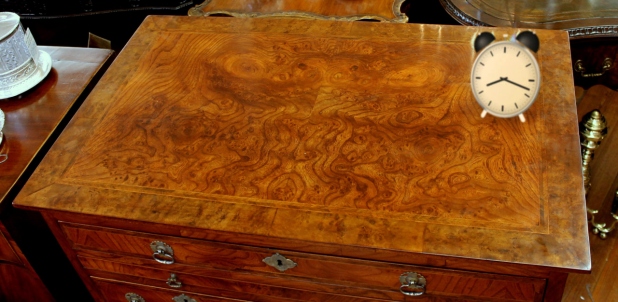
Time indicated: **8:18**
